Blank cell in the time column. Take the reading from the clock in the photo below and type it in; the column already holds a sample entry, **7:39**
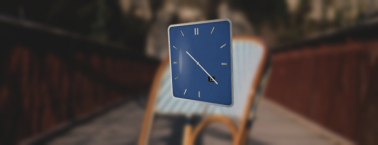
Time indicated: **10:22**
